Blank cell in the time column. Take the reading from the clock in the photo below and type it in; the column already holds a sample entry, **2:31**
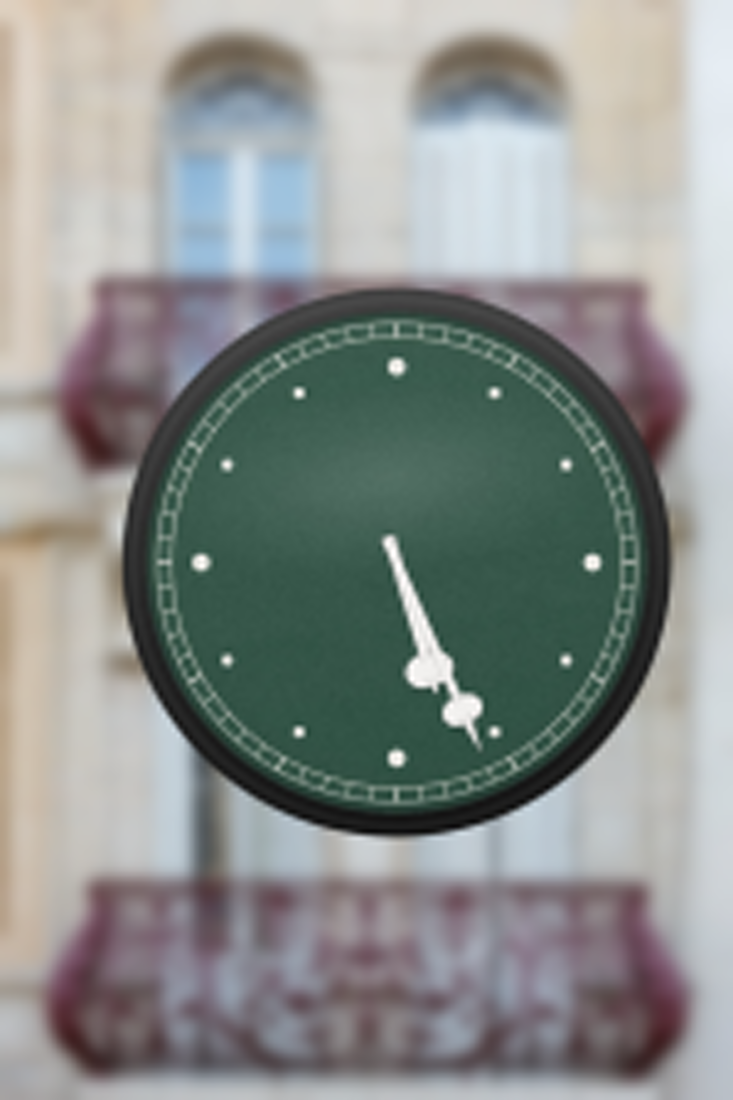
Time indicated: **5:26**
